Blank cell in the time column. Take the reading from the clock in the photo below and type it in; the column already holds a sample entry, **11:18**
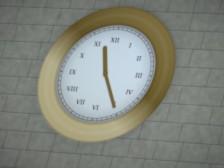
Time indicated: **11:25**
